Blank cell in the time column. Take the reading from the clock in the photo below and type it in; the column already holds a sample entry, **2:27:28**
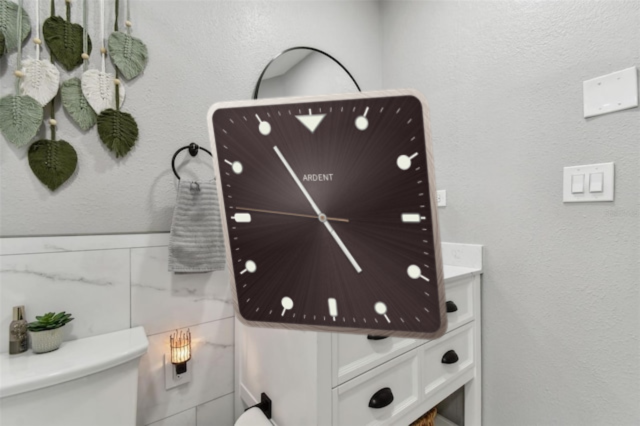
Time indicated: **4:54:46**
